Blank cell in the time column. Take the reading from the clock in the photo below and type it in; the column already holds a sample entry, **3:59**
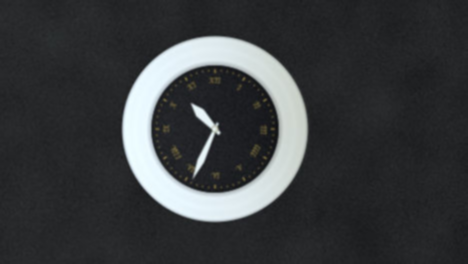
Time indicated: **10:34**
